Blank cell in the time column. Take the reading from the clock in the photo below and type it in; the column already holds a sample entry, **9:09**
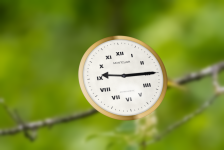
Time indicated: **9:15**
